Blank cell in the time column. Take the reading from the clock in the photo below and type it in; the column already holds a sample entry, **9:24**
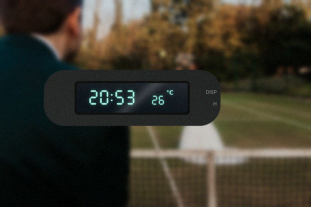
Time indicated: **20:53**
